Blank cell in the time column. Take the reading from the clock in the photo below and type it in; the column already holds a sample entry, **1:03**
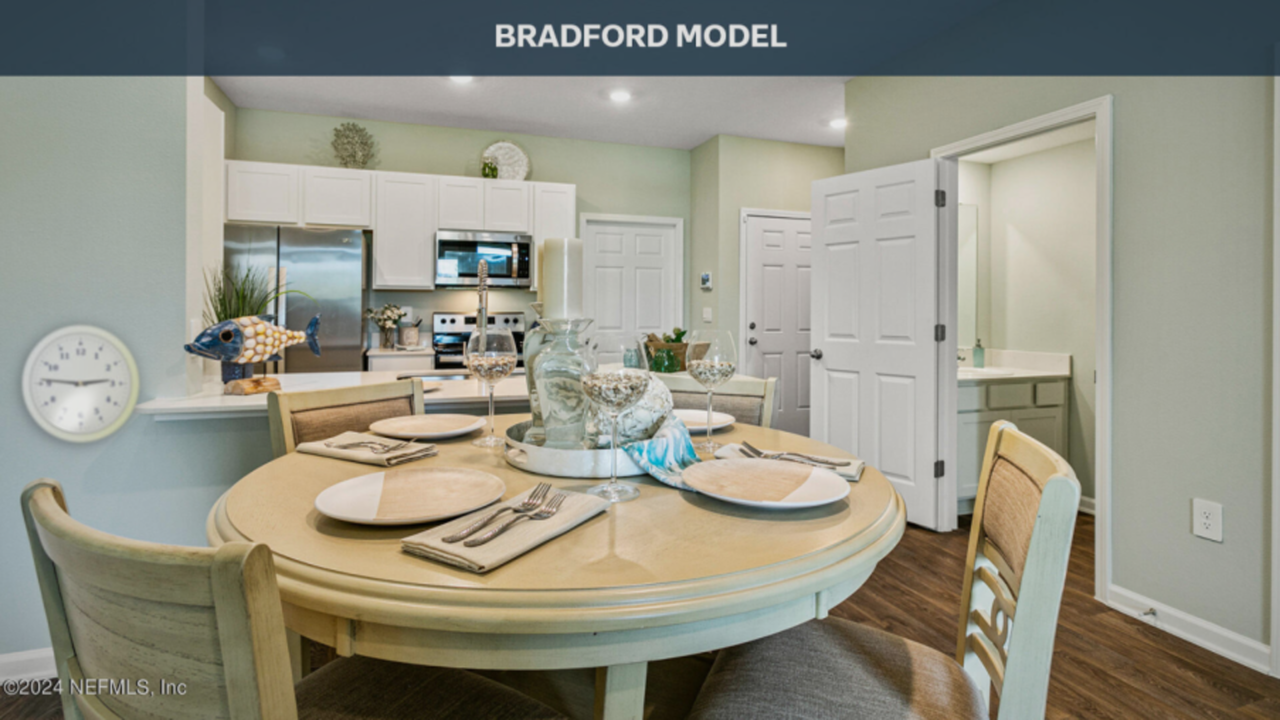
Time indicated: **2:46**
